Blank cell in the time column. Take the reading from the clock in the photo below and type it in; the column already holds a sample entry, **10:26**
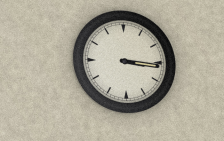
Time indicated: **3:16**
